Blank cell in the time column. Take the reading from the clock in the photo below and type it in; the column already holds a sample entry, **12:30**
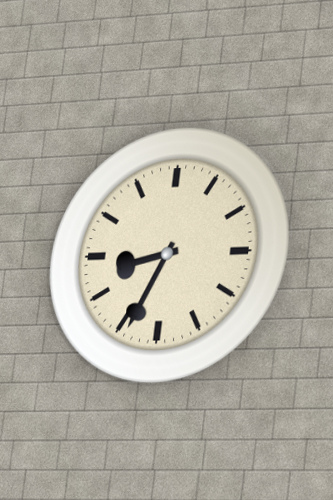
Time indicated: **8:34**
